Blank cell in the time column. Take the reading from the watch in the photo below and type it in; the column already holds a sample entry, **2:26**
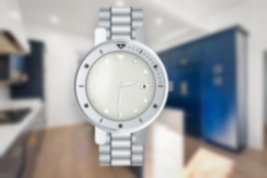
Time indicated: **2:31**
